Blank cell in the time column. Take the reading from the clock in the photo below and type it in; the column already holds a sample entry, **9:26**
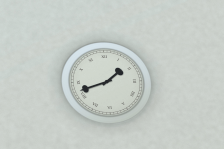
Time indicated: **1:42**
